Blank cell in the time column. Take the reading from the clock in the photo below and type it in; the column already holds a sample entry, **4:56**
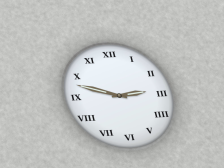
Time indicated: **2:48**
